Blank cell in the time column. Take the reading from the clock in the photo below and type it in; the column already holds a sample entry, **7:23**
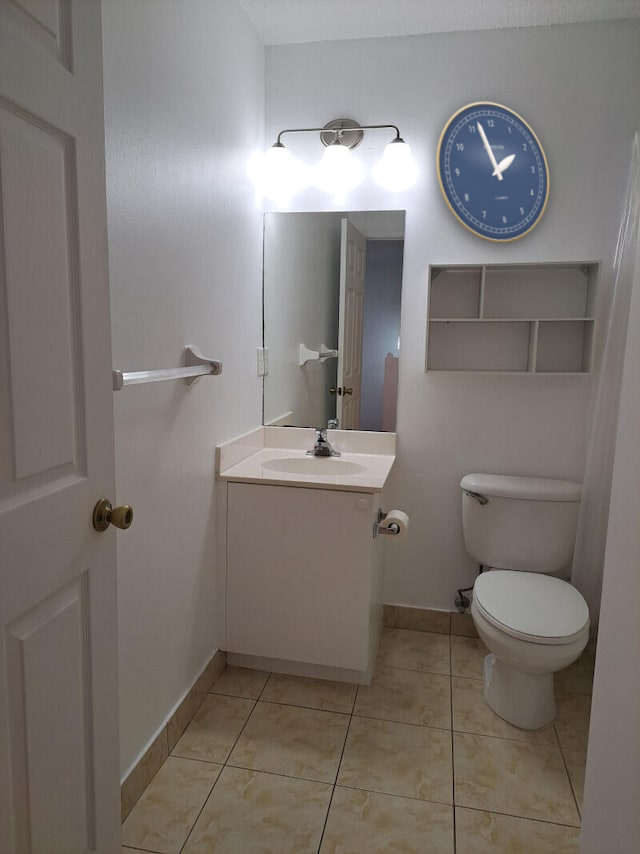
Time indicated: **1:57**
